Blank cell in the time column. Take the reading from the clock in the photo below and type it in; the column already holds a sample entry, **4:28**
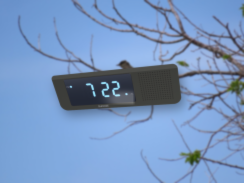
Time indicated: **7:22**
